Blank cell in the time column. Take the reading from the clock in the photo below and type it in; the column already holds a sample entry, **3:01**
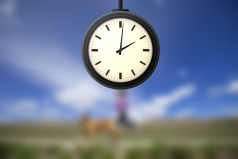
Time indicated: **2:01**
